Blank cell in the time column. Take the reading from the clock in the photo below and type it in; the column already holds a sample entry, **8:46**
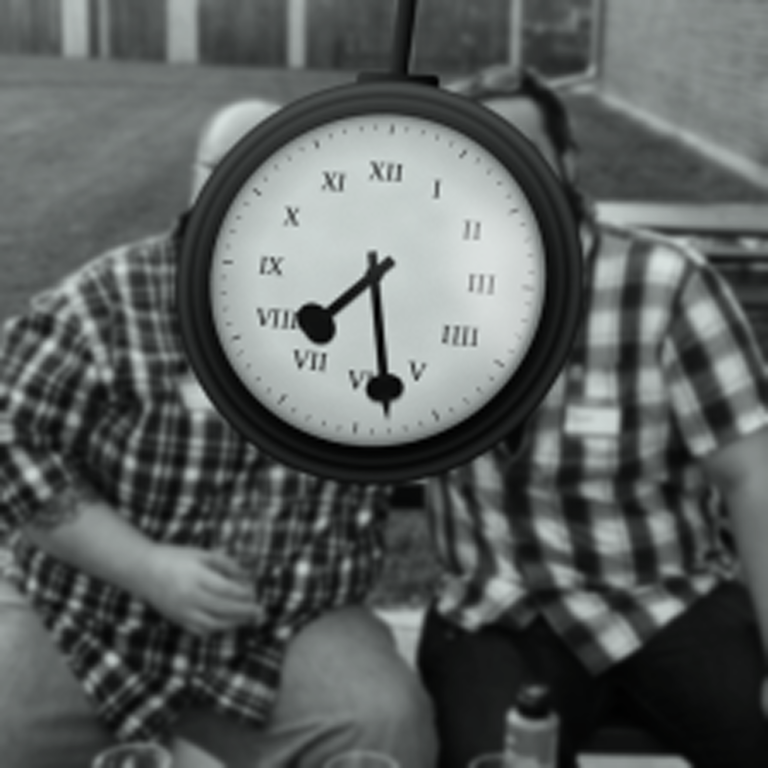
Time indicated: **7:28**
